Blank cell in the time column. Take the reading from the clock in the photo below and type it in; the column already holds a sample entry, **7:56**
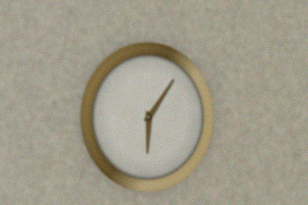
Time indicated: **6:06**
